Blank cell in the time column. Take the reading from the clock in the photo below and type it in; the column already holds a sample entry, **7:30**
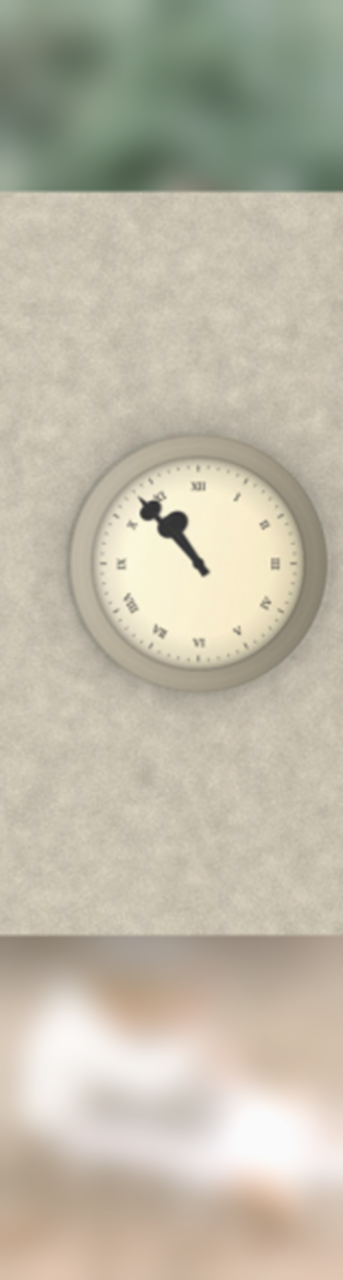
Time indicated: **10:53**
